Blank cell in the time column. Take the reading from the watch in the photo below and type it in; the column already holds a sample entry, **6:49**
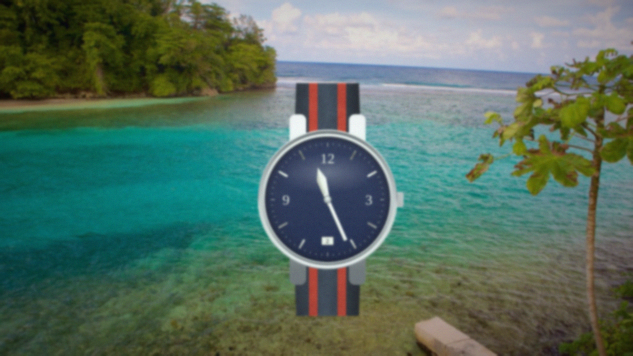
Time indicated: **11:26**
